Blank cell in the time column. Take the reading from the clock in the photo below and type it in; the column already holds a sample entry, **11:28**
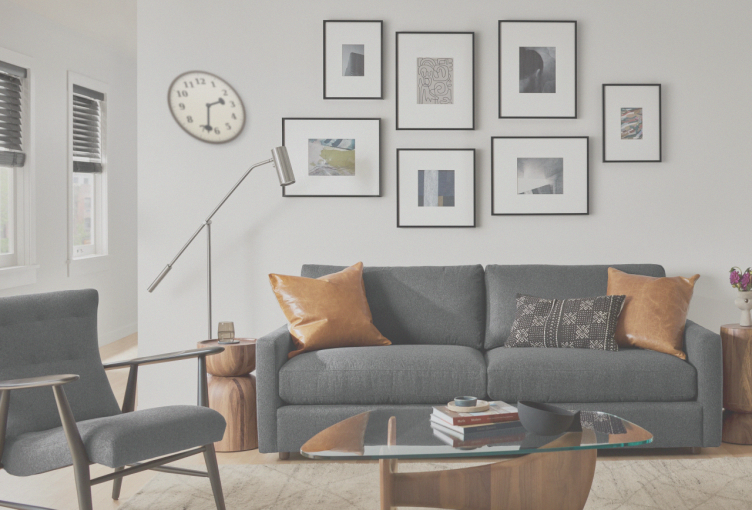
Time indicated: **2:33**
